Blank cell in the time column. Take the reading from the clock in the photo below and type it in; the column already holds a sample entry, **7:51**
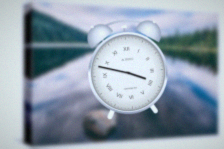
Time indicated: **3:48**
